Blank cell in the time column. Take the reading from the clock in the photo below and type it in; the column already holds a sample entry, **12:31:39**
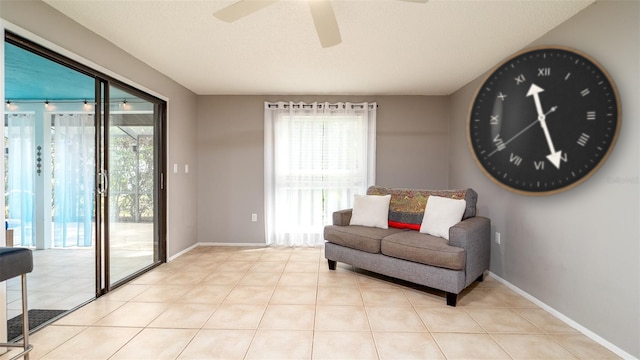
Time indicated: **11:26:39**
